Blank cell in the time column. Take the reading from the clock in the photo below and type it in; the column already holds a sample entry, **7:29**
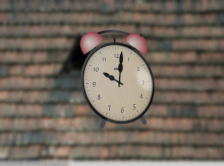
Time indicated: **10:02**
